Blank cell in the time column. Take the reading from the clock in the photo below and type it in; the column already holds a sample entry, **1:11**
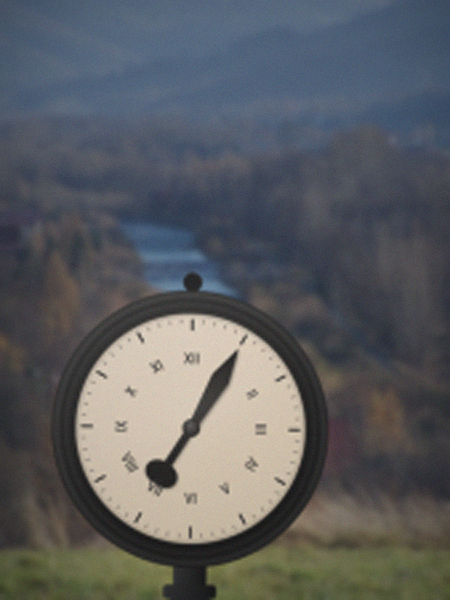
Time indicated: **7:05**
